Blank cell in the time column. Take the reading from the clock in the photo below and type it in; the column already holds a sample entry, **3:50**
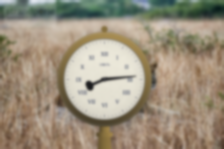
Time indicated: **8:14**
